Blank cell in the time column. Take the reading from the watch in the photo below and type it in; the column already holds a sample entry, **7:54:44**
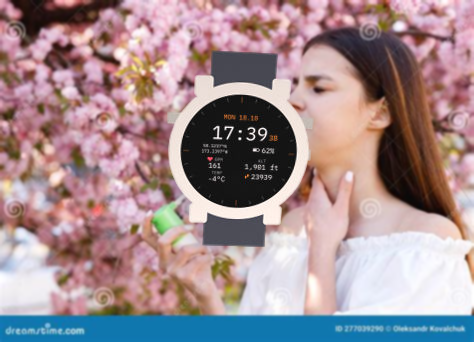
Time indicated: **17:39:38**
